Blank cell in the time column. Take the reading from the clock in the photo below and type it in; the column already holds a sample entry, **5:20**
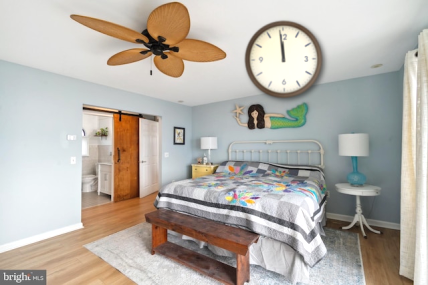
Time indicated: **11:59**
